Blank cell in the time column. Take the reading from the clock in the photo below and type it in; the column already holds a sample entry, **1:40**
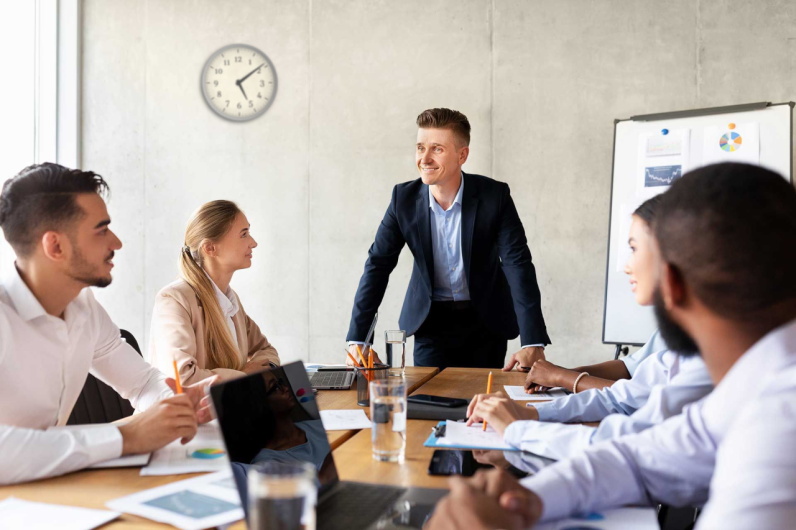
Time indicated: **5:09**
